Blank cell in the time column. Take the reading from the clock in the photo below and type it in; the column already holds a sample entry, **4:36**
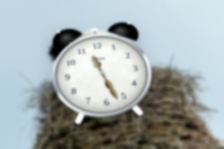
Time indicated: **11:27**
